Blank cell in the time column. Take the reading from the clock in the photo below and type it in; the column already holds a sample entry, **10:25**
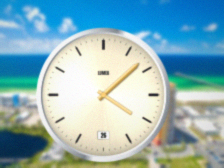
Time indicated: **4:08**
